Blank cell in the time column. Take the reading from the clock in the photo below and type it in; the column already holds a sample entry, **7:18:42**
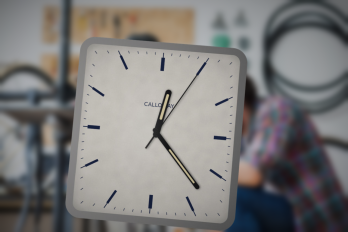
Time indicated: **12:23:05**
